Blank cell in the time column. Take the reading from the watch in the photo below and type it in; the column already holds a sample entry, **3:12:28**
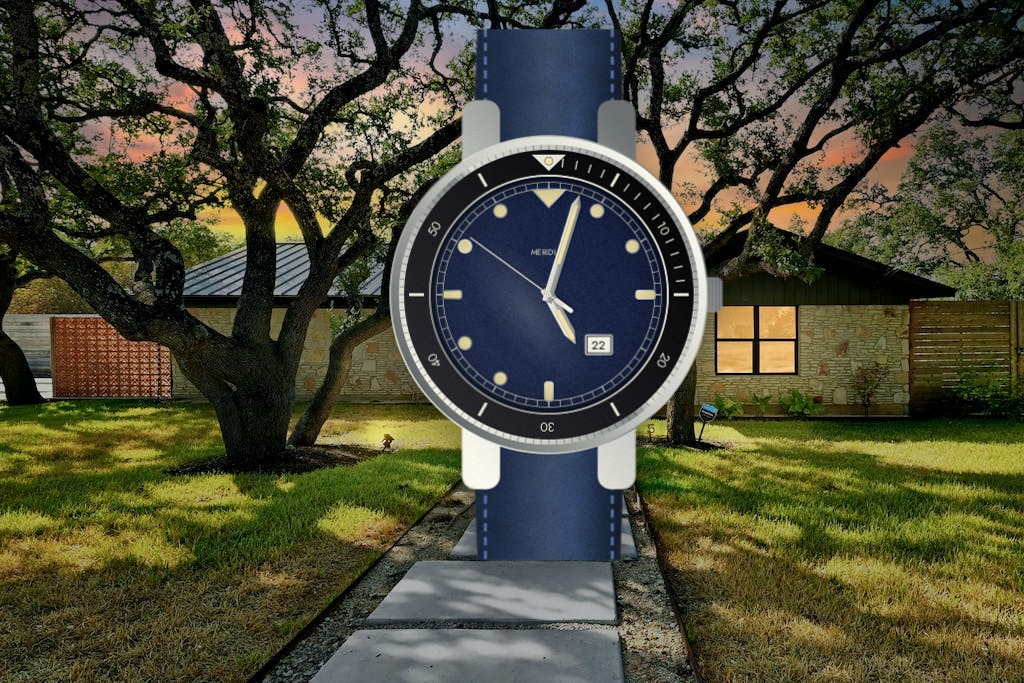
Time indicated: **5:02:51**
